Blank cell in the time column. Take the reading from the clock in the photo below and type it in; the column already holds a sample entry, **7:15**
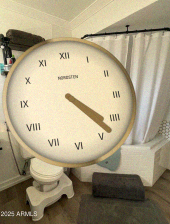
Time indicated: **4:23**
